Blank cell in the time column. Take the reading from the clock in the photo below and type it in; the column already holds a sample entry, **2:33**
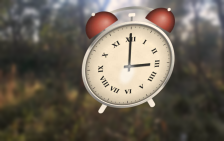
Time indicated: **3:00**
